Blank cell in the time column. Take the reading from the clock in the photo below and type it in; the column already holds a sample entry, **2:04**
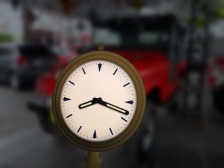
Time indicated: **8:18**
